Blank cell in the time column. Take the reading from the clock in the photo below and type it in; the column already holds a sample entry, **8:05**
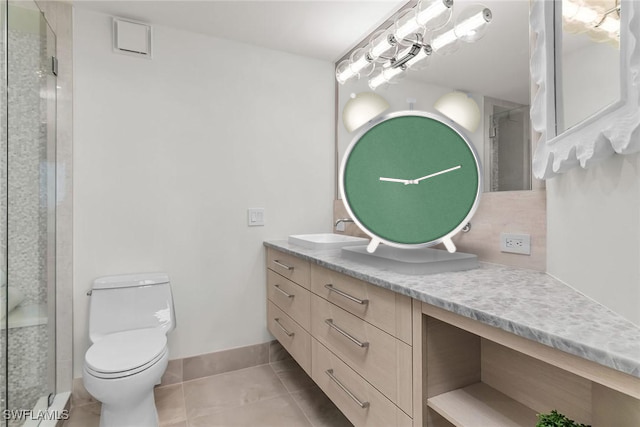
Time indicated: **9:12**
